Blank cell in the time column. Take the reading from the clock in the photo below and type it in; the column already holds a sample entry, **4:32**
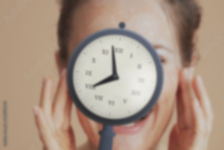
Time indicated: **7:58**
